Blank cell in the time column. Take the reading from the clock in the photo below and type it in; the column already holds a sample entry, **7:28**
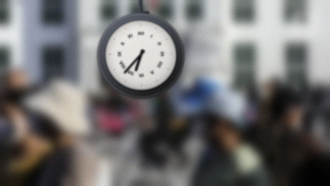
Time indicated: **6:37**
